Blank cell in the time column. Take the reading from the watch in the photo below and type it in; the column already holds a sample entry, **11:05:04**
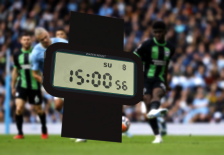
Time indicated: **15:00:56**
